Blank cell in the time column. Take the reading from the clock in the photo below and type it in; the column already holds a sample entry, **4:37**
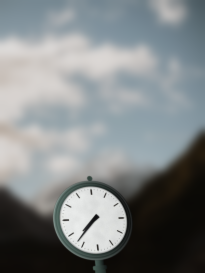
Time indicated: **7:37**
